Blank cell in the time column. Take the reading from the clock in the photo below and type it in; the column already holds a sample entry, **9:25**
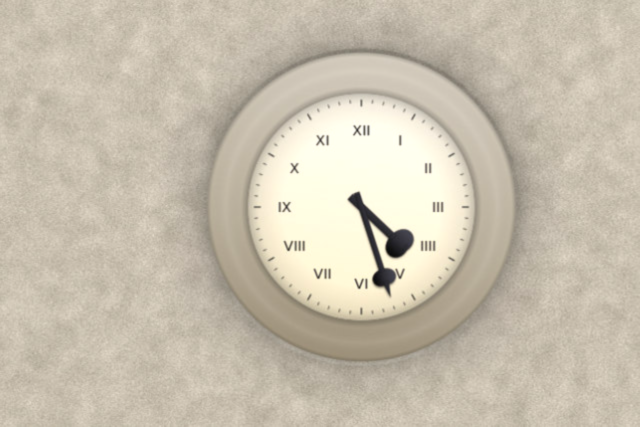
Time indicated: **4:27**
